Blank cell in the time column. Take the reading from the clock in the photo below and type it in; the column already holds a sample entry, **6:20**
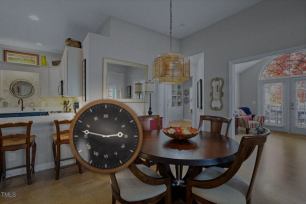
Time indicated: **2:47**
